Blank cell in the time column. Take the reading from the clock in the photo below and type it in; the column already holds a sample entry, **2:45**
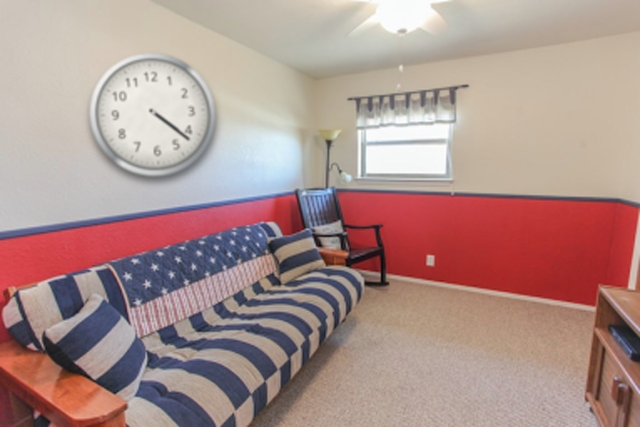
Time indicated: **4:22**
